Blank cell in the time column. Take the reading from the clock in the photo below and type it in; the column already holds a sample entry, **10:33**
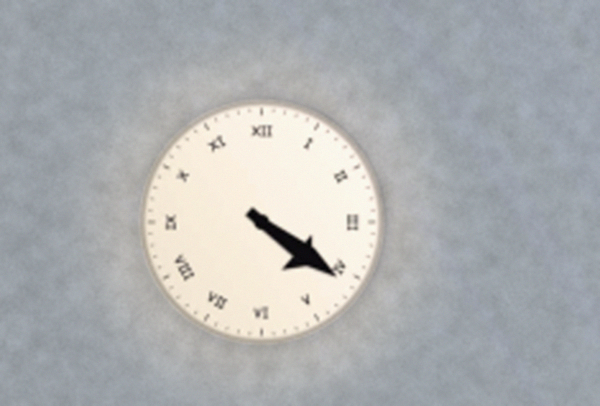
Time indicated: **4:21**
